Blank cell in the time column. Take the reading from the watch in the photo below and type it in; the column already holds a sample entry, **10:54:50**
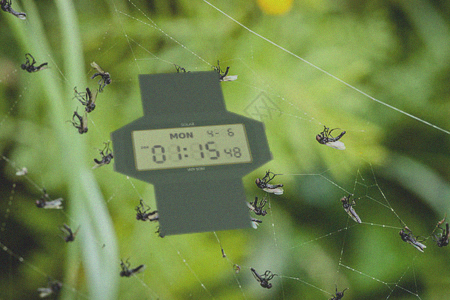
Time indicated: **1:15:48**
